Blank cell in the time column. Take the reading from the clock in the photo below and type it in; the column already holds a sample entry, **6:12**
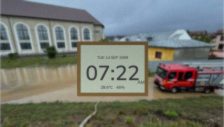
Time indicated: **7:22**
